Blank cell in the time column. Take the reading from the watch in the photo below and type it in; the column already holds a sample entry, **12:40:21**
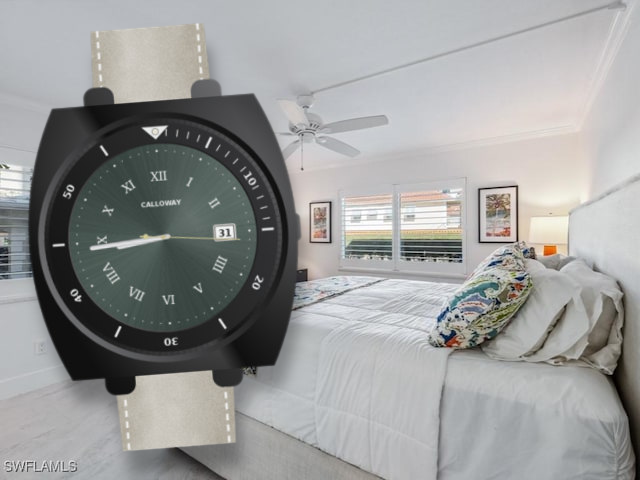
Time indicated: **8:44:16**
